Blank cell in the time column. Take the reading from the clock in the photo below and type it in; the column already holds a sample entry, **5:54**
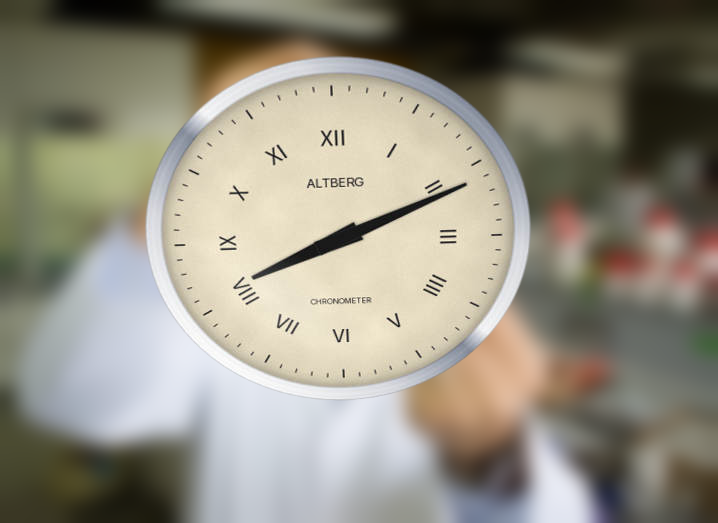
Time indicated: **8:11**
